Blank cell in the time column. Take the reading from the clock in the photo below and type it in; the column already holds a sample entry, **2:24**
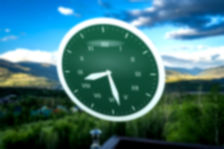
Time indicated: **8:28**
